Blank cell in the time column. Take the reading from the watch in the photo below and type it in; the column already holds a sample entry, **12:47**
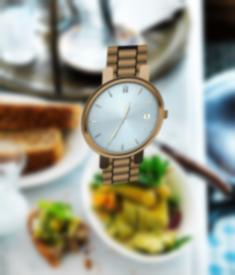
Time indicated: **12:35**
